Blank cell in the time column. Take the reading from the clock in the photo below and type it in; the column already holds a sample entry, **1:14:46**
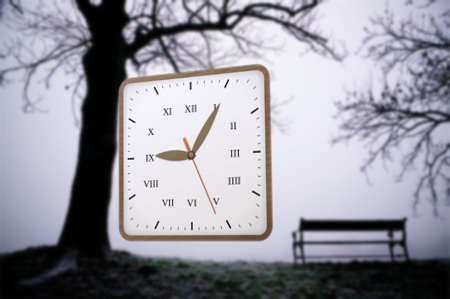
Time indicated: **9:05:26**
